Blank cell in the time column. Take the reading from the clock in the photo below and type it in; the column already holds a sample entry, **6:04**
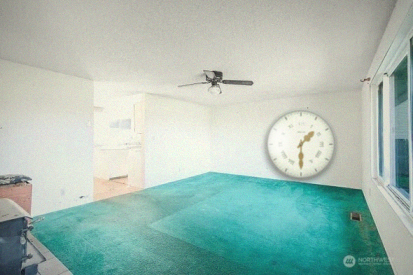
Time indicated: **1:30**
